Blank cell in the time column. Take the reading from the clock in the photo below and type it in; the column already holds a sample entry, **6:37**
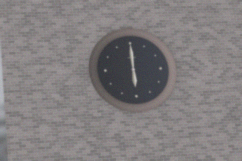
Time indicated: **6:00**
